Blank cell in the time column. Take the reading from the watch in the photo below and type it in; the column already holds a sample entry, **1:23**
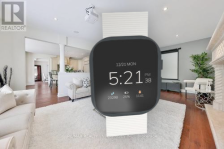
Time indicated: **5:21**
